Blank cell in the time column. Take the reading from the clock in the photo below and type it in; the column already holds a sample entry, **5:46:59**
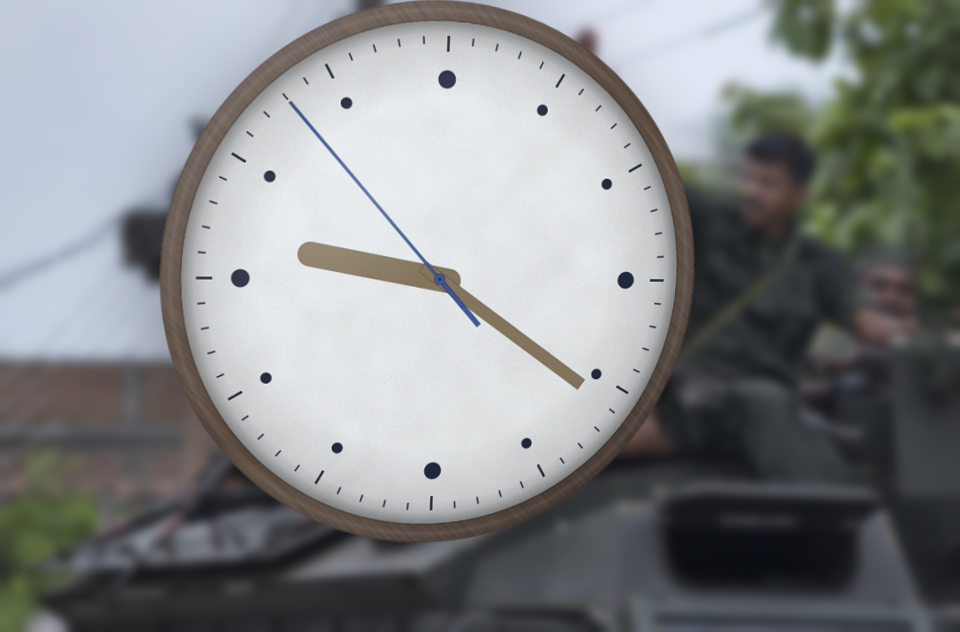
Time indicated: **9:20:53**
